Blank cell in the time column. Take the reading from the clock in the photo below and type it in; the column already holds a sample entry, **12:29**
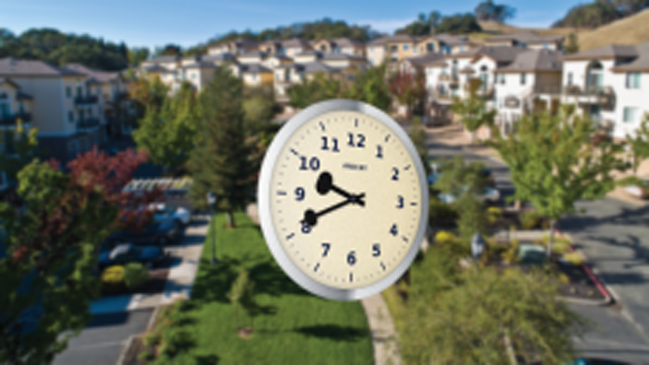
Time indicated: **9:41**
